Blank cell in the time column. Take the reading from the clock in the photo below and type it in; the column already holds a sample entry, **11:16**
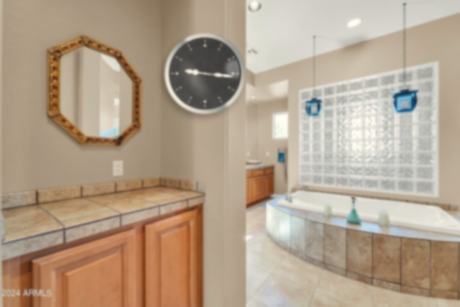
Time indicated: **9:16**
